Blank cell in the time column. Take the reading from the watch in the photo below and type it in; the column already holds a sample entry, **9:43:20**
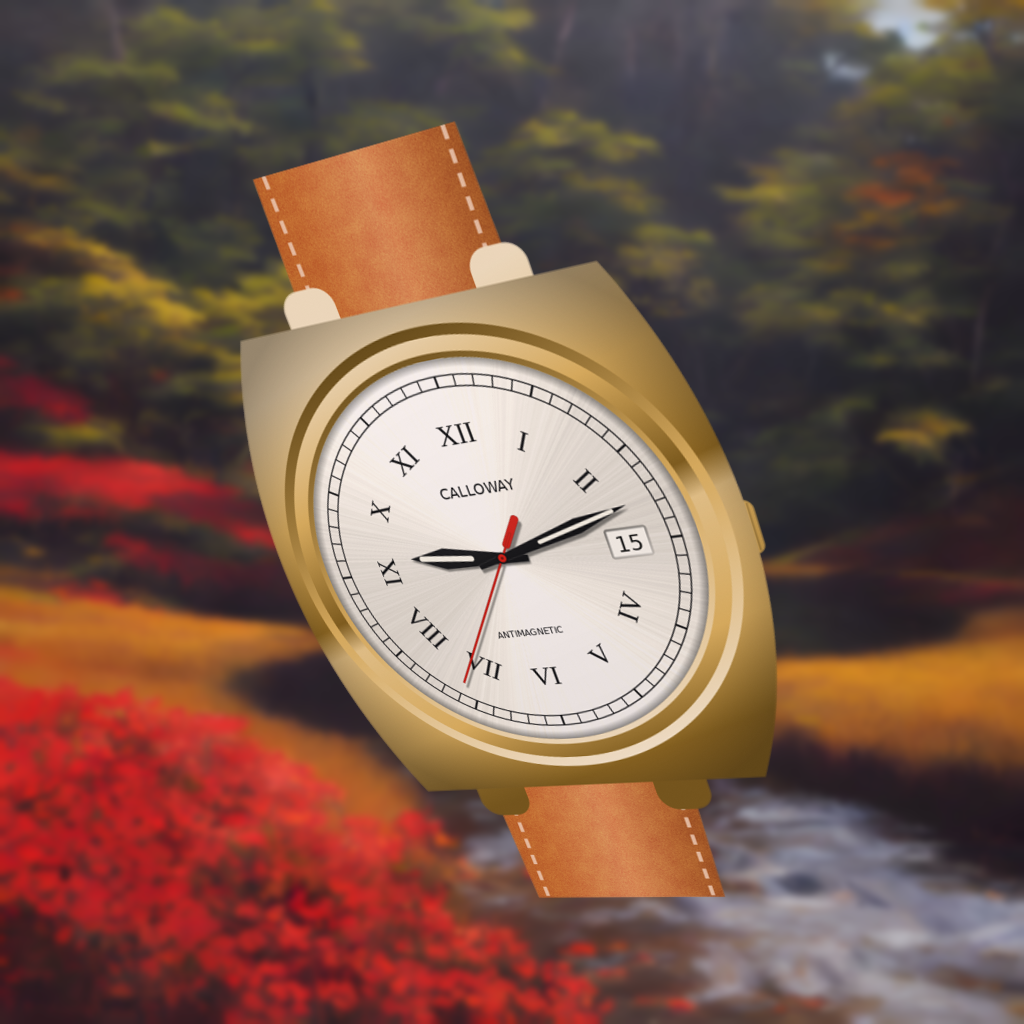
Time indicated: **9:12:36**
